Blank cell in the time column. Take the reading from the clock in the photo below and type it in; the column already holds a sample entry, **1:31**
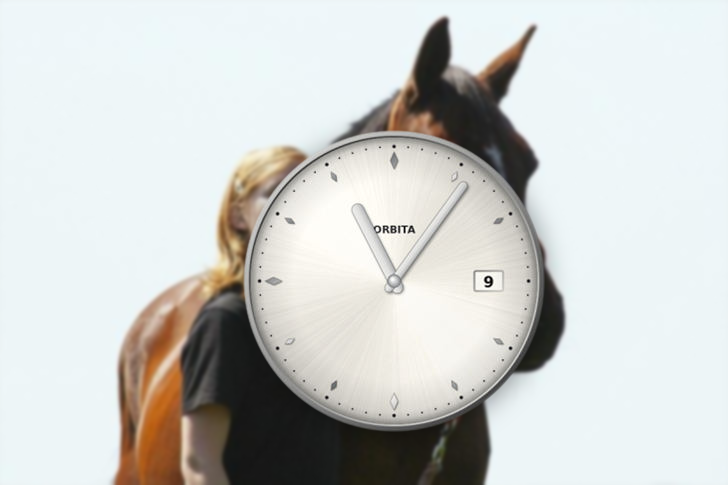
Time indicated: **11:06**
